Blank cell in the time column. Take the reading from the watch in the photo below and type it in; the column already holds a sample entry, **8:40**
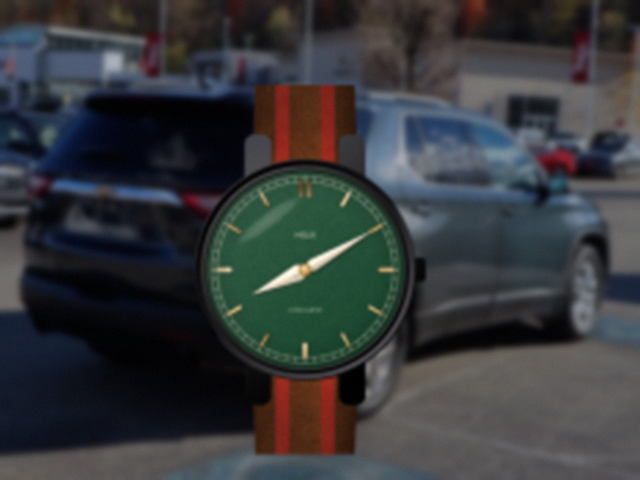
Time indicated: **8:10**
